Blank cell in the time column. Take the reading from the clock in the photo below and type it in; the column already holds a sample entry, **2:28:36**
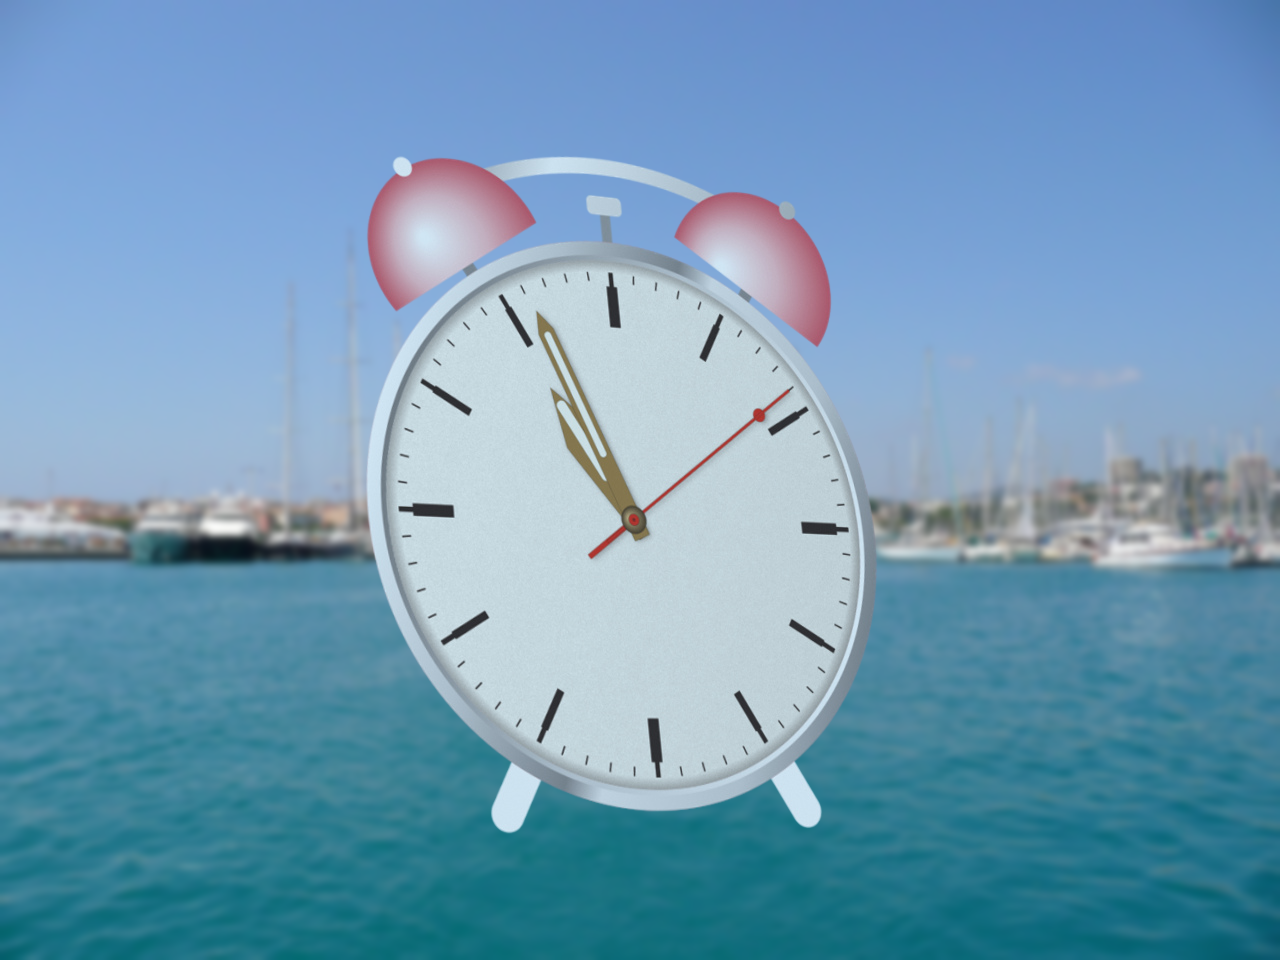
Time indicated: **10:56:09**
